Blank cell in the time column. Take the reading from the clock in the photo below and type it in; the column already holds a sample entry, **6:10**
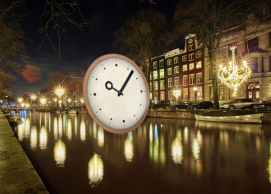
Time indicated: **10:07**
